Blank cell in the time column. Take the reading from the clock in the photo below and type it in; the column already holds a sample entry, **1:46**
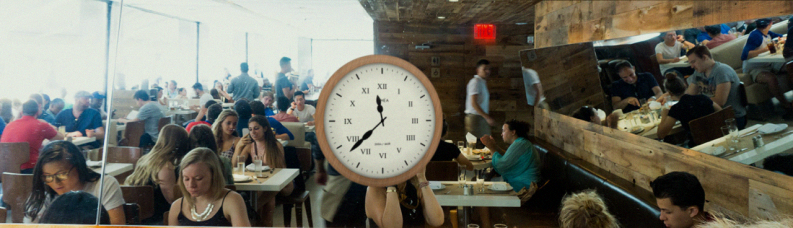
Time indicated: **11:38**
